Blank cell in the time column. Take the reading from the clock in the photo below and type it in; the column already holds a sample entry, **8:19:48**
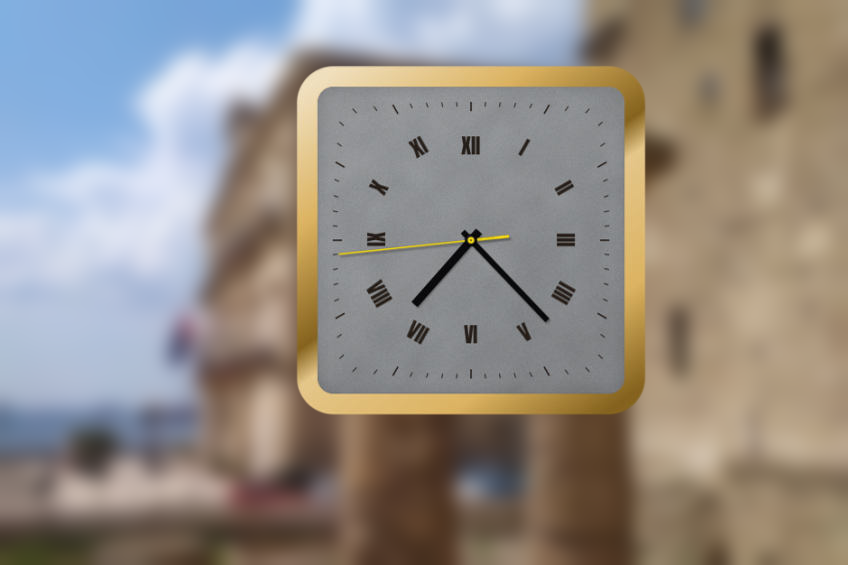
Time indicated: **7:22:44**
